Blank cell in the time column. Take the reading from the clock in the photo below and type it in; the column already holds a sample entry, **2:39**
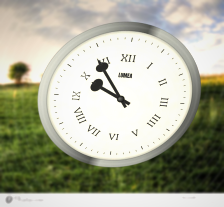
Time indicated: **9:54**
